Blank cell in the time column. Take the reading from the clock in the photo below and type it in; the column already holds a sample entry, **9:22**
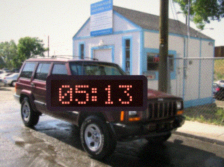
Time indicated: **5:13**
